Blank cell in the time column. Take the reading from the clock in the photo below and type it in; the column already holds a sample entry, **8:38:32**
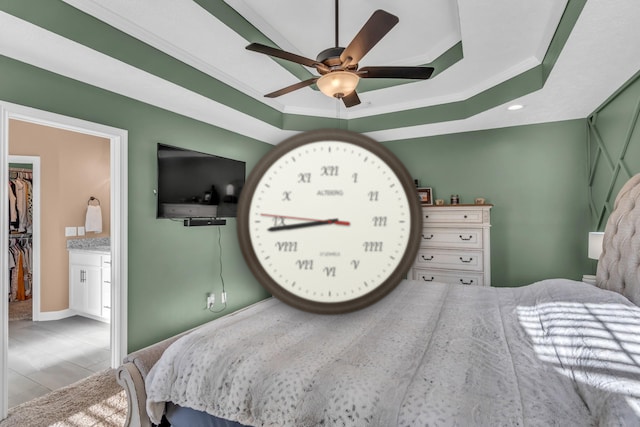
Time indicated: **8:43:46**
